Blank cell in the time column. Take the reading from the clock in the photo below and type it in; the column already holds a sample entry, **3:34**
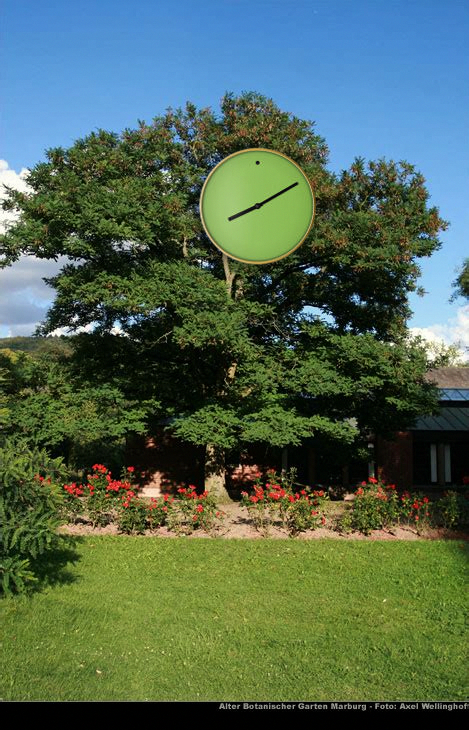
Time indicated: **8:10**
